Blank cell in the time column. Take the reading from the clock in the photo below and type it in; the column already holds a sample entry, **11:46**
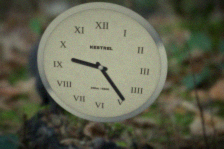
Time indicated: **9:24**
